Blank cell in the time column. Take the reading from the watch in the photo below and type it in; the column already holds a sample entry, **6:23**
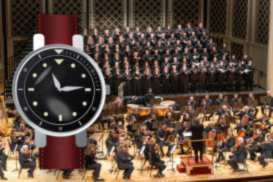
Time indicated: **11:14**
